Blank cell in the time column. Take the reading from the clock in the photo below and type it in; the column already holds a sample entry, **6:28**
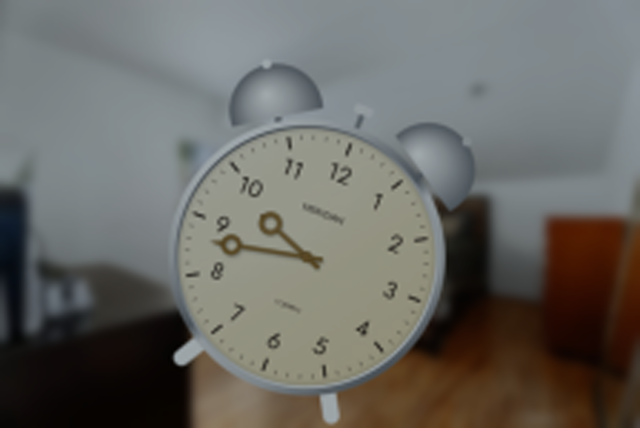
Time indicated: **9:43**
